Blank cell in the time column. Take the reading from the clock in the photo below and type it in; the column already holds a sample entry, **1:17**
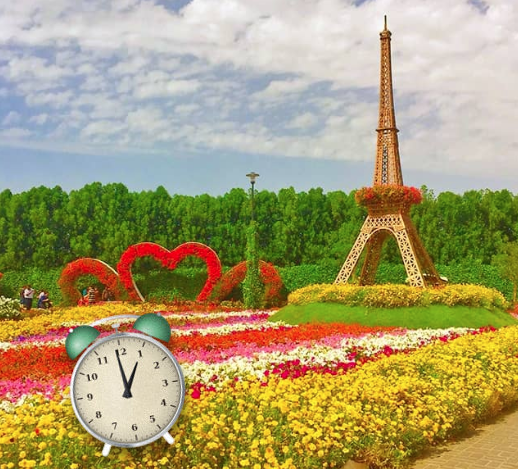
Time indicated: **12:59**
